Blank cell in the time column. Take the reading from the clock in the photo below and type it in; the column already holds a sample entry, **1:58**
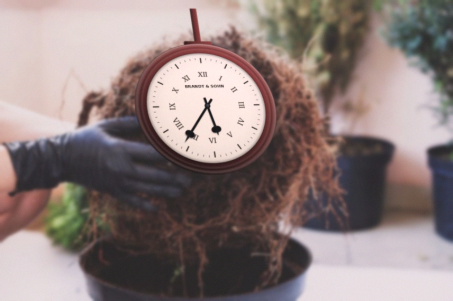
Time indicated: **5:36**
